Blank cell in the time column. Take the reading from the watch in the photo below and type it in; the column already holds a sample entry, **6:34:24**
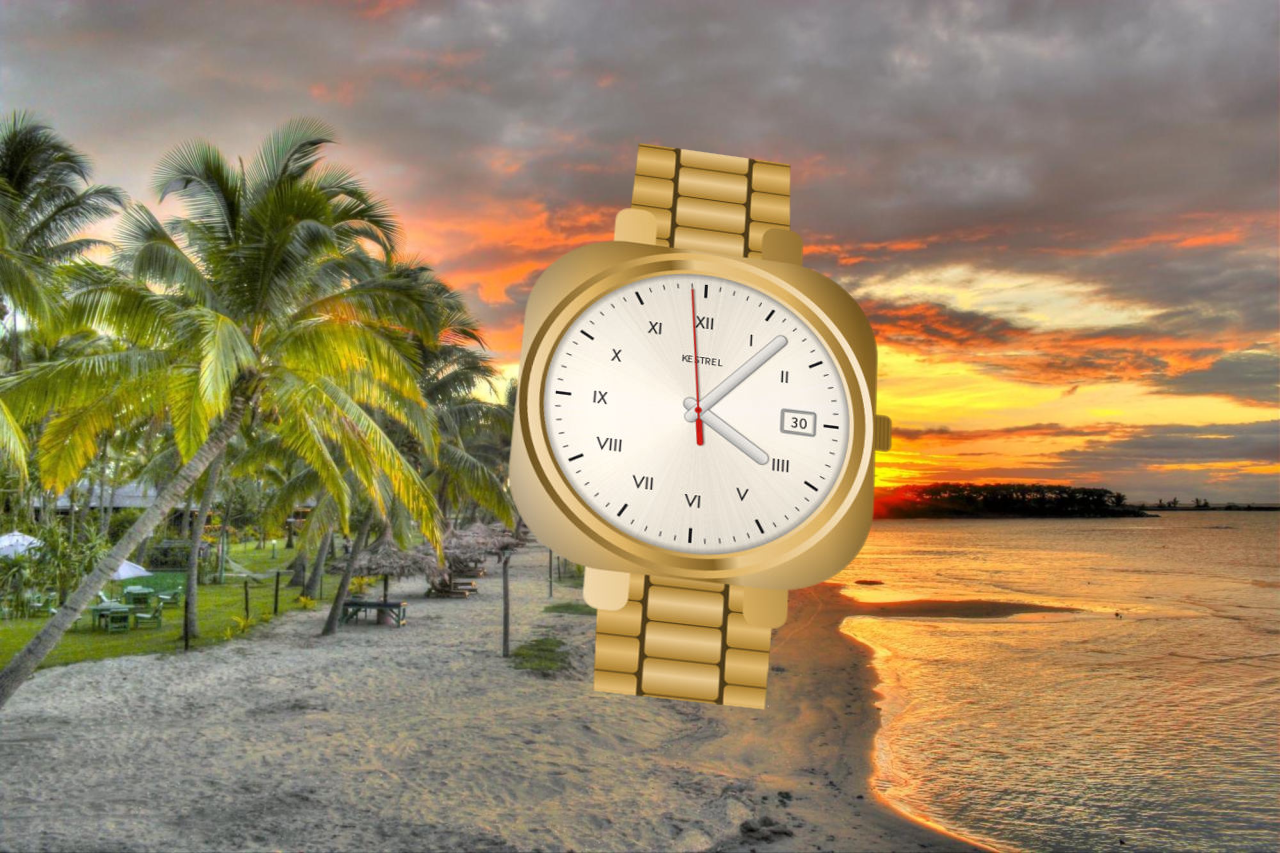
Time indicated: **4:06:59**
